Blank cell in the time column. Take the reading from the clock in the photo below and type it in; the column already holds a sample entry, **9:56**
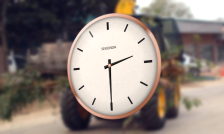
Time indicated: **2:30**
